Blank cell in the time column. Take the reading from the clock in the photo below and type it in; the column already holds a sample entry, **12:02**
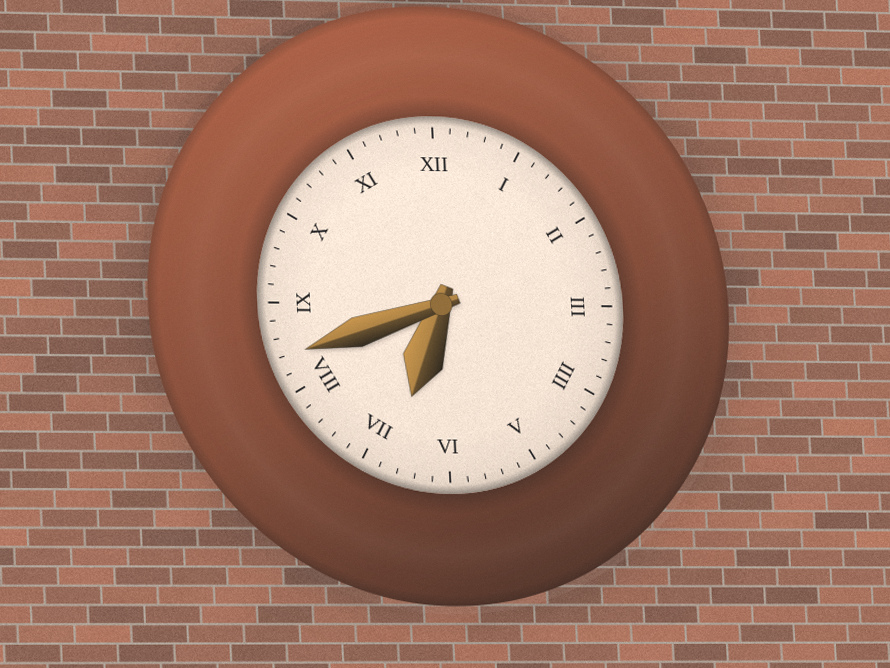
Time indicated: **6:42**
